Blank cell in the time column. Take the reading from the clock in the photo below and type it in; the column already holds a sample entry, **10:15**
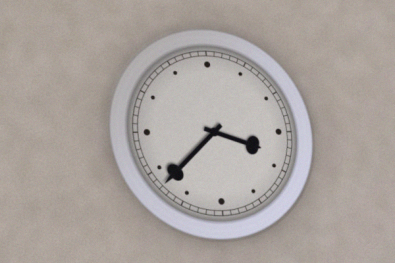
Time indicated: **3:38**
